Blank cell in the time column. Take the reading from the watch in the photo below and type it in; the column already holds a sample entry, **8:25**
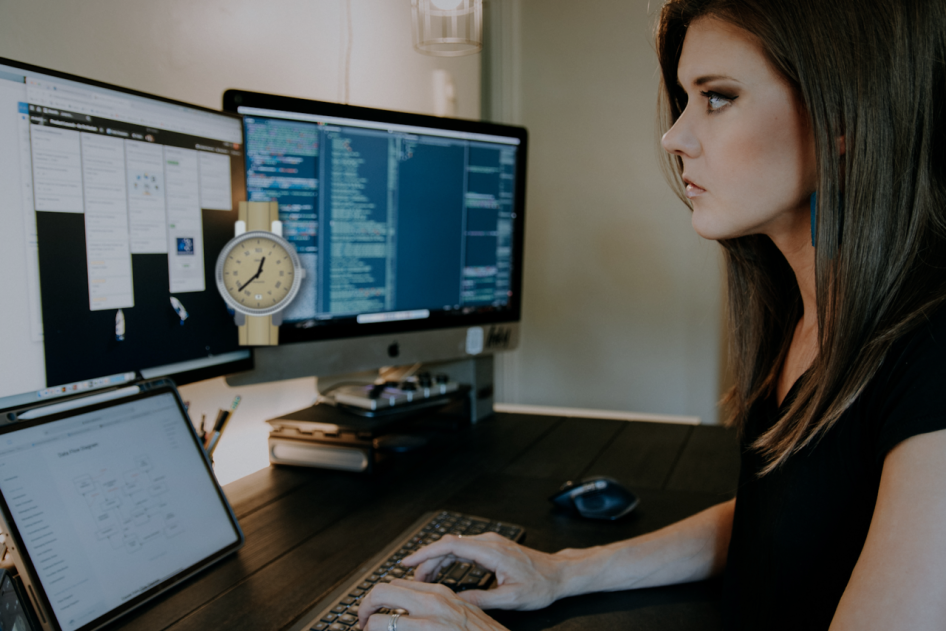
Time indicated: **12:38**
